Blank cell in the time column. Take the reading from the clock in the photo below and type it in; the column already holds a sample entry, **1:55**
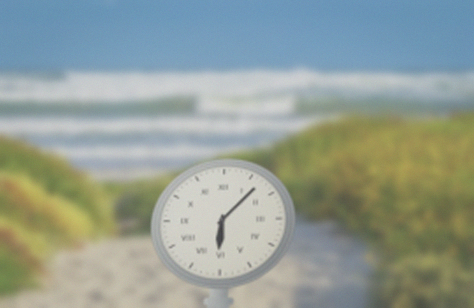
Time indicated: **6:07**
